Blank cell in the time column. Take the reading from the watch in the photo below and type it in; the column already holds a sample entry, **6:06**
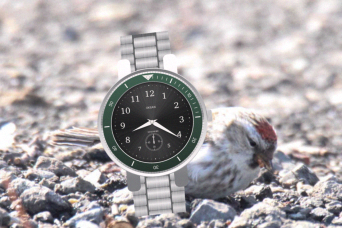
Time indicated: **8:21**
